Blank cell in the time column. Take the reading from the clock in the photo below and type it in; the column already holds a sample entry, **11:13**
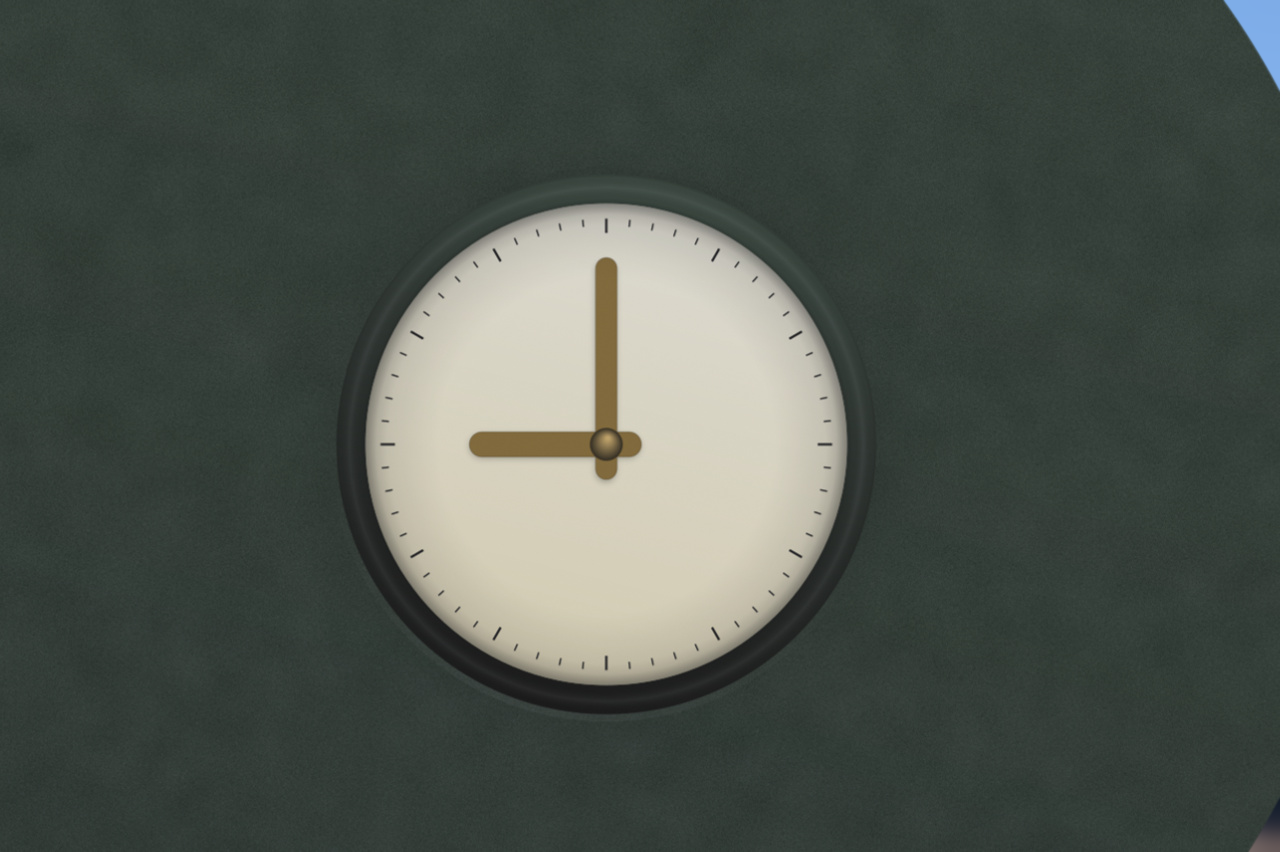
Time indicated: **9:00**
